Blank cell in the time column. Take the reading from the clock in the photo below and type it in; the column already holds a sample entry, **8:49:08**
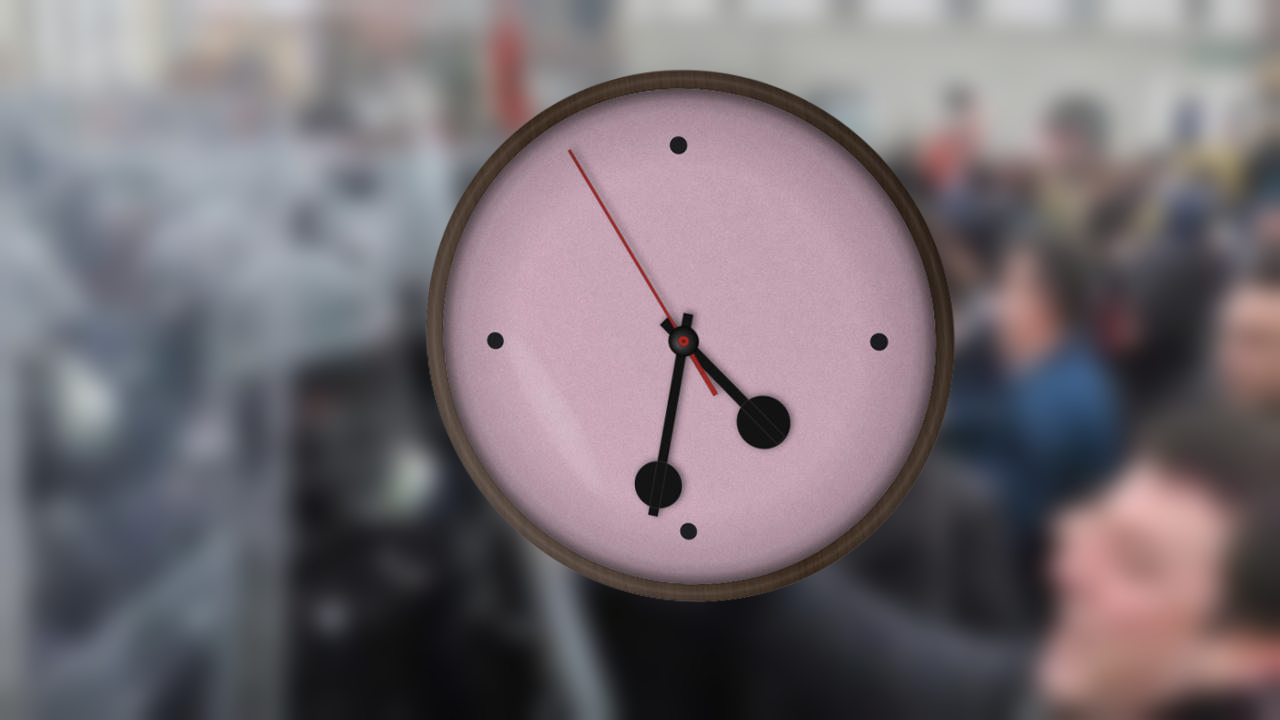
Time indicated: **4:31:55**
